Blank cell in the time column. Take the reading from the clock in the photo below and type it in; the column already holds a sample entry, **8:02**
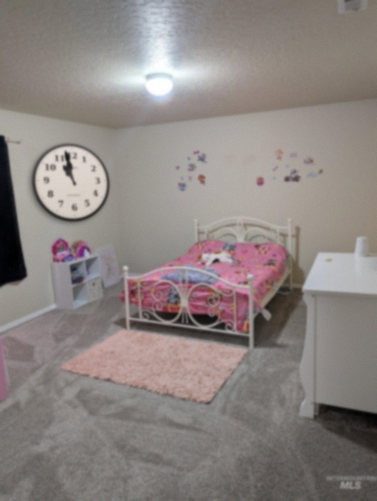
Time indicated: **10:58**
